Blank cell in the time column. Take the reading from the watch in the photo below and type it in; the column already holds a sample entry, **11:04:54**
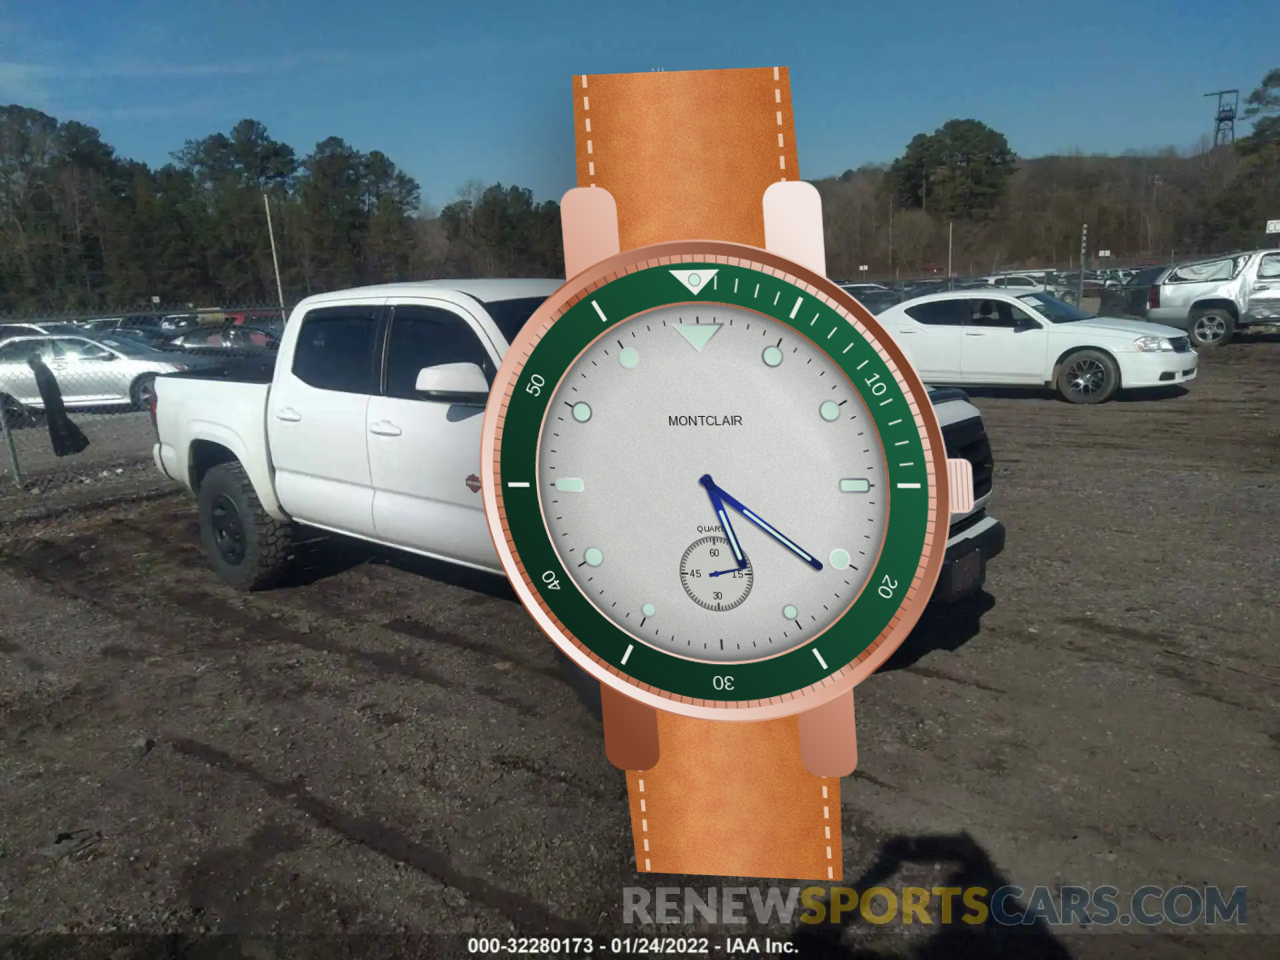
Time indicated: **5:21:13**
